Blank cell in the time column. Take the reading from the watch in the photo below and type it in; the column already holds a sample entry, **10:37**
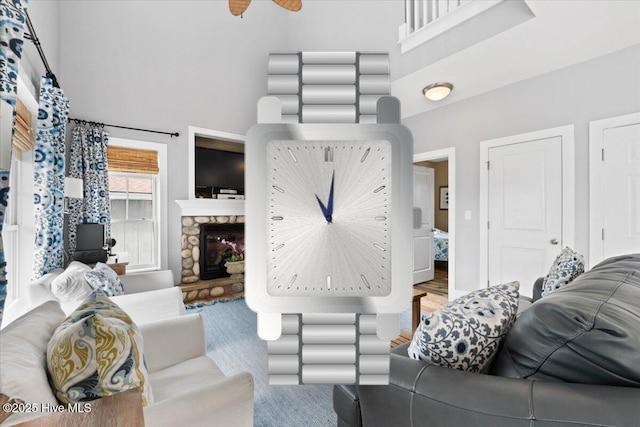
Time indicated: **11:01**
